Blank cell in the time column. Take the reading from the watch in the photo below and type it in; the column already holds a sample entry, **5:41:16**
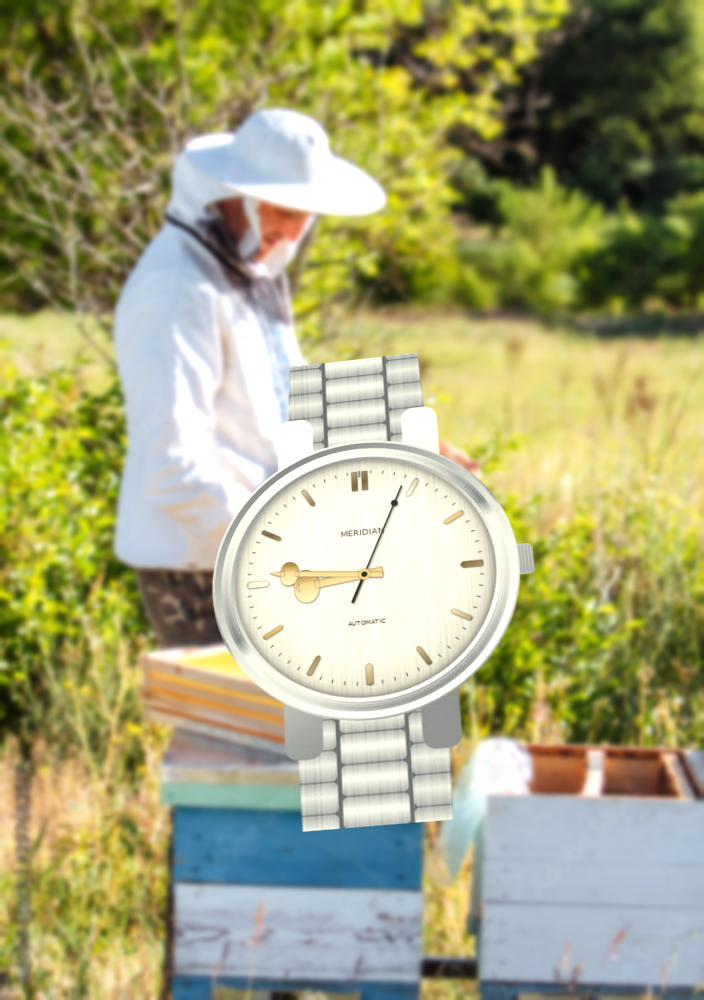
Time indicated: **8:46:04**
